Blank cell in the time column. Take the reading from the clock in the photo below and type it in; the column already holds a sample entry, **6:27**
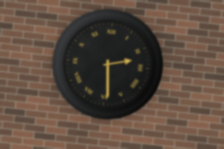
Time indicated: **2:29**
